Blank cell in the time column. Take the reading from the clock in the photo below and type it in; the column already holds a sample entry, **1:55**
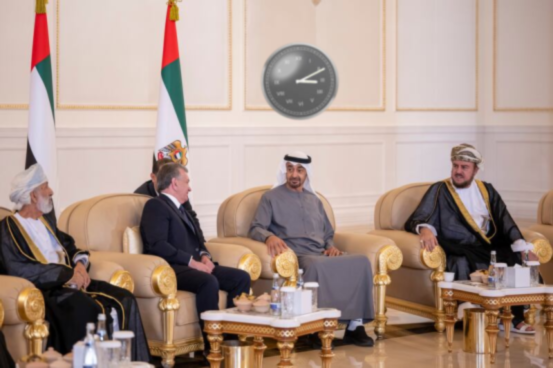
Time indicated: **3:11**
